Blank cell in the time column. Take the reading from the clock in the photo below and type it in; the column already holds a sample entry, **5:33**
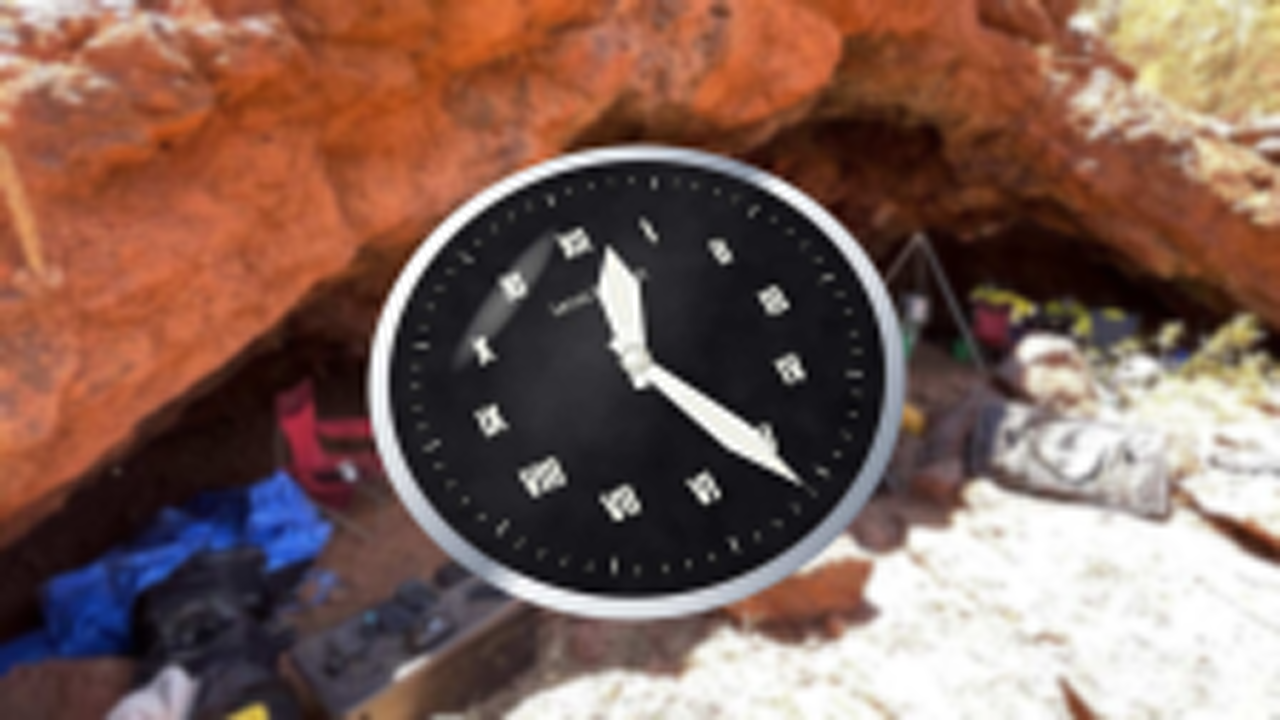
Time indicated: **12:26**
